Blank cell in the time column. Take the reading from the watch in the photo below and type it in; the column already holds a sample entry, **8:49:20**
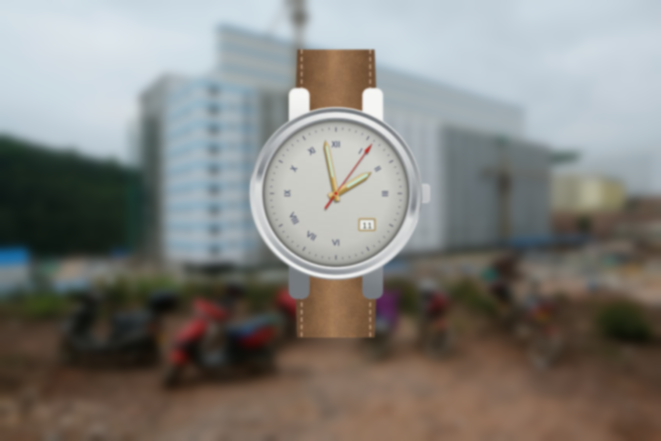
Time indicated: **1:58:06**
